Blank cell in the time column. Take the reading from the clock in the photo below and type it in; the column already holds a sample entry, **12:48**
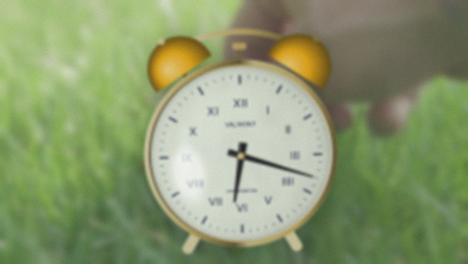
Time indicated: **6:18**
